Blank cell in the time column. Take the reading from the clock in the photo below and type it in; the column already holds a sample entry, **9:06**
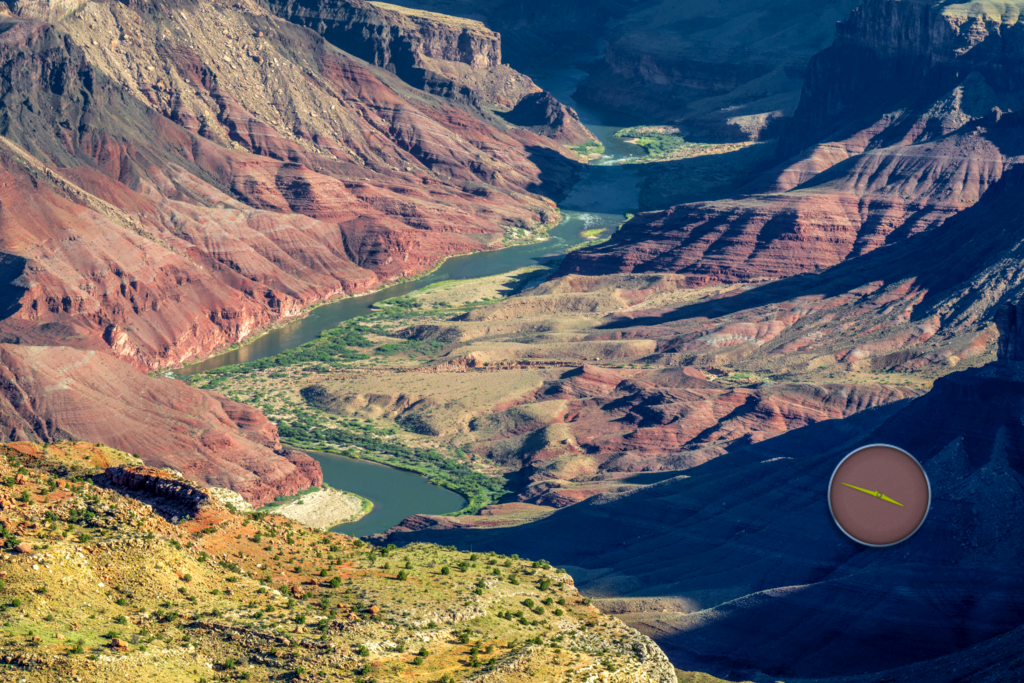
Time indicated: **3:48**
